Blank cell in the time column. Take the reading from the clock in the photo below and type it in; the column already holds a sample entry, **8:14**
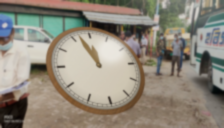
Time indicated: **11:57**
